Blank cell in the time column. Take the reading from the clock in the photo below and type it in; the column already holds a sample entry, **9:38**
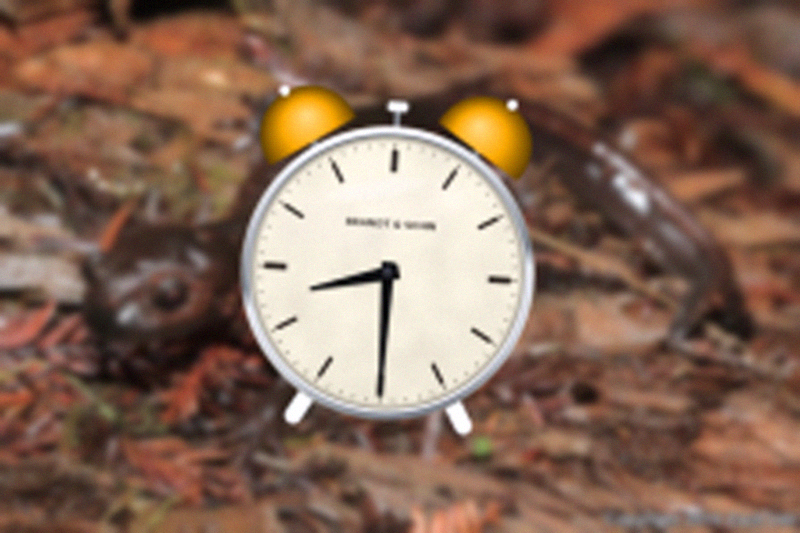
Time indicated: **8:30**
